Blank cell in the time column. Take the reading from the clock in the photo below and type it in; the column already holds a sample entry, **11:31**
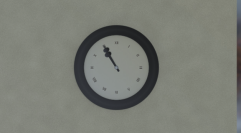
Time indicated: **10:55**
